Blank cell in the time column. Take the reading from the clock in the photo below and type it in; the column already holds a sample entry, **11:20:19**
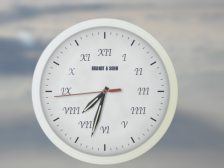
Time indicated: **7:32:44**
